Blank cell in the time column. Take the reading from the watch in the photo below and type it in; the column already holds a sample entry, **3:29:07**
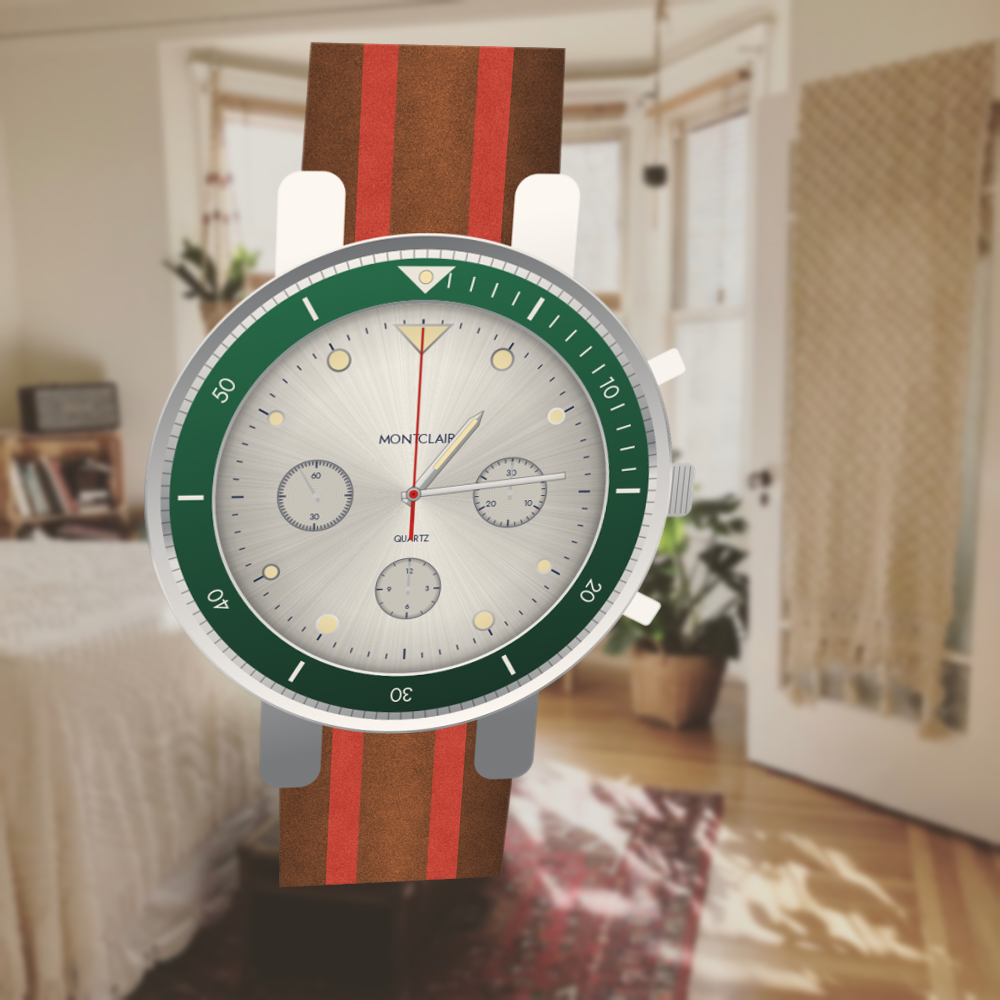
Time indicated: **1:13:55**
